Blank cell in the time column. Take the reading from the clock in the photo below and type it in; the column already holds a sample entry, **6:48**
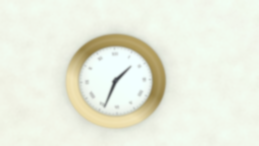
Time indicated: **1:34**
